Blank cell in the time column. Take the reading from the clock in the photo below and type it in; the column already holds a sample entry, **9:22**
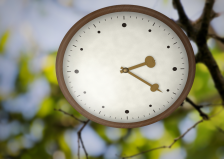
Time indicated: **2:21**
